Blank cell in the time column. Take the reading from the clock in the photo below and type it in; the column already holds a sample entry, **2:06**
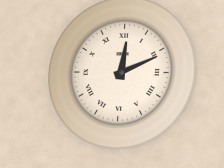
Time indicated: **12:11**
